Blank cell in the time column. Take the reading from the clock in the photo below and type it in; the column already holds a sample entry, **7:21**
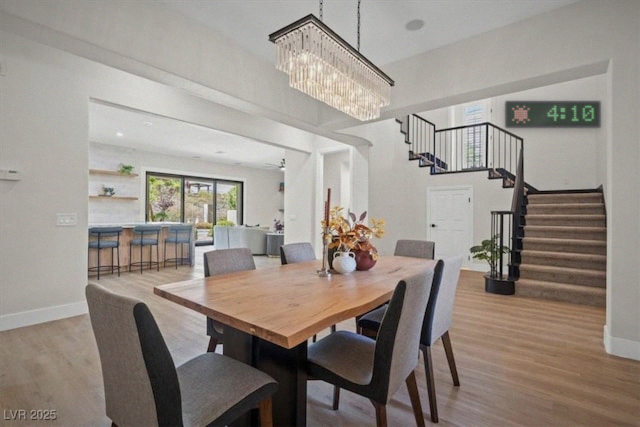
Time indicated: **4:10**
